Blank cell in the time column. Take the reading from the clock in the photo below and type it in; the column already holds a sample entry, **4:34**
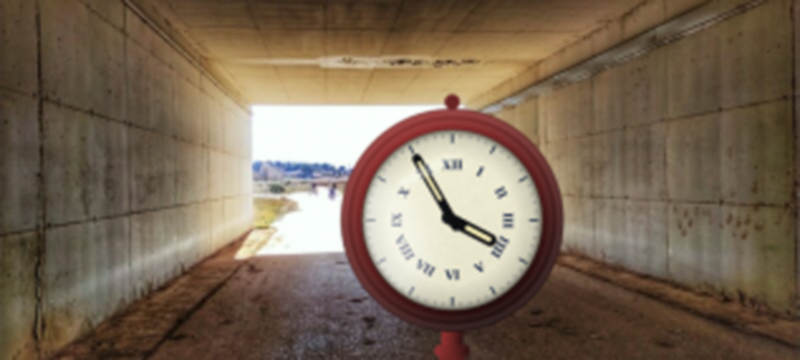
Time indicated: **3:55**
